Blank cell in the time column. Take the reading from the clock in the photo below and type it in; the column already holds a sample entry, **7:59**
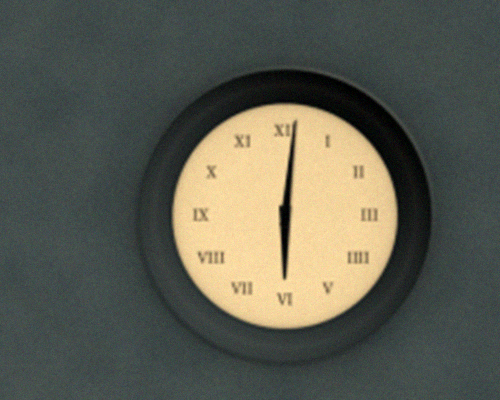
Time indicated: **6:01**
